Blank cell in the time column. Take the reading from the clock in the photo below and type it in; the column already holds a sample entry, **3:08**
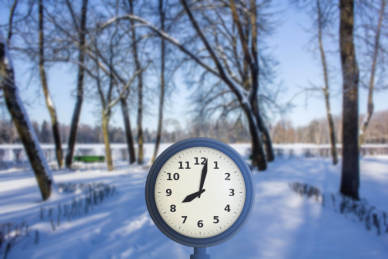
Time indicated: **8:02**
